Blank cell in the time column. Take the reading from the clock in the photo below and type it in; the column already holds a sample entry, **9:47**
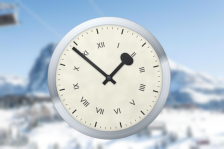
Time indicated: **1:54**
